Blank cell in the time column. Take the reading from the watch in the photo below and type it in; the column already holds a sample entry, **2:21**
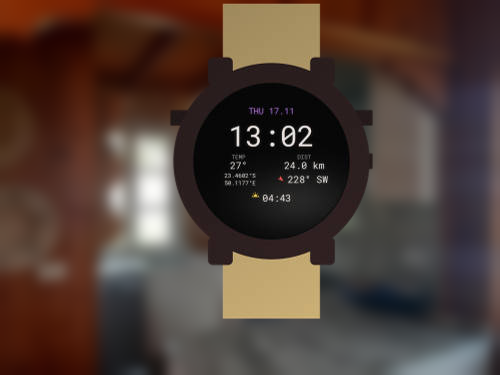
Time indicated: **13:02**
